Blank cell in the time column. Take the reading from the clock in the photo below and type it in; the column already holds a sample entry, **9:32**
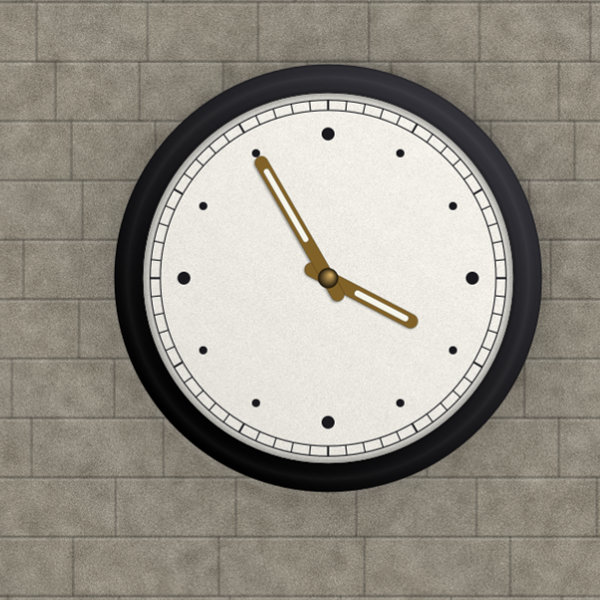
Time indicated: **3:55**
